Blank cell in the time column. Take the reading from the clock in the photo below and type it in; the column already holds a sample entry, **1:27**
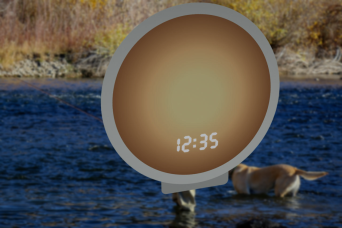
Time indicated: **12:35**
